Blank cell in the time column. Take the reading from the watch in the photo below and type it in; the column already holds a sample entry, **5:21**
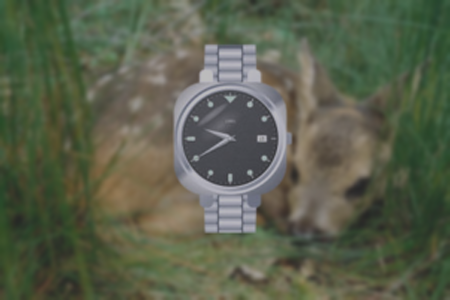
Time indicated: **9:40**
